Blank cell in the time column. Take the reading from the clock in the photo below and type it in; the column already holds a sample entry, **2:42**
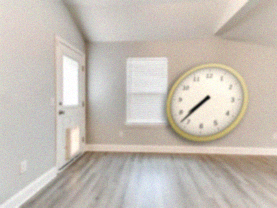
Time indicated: **7:37**
